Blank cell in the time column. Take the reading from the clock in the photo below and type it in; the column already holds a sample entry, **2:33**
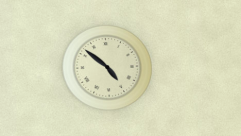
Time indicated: **4:52**
